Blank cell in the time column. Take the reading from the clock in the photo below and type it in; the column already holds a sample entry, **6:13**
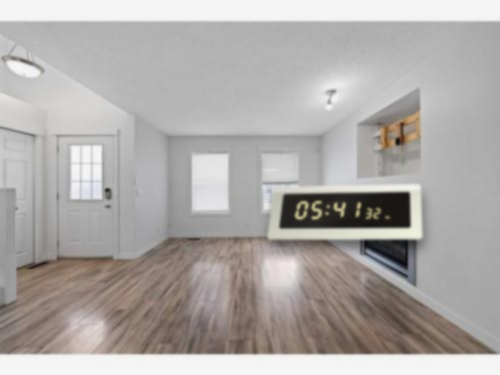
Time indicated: **5:41**
